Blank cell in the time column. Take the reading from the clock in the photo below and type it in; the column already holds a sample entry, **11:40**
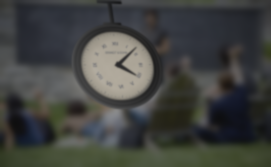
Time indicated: **4:08**
